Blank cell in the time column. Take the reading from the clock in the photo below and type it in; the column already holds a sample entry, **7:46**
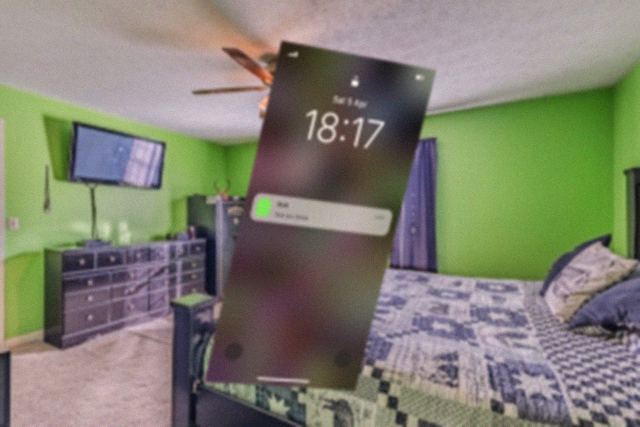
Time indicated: **18:17**
